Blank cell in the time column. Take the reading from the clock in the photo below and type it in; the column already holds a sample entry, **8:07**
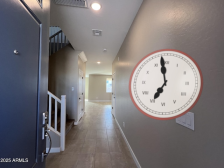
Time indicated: **6:58**
